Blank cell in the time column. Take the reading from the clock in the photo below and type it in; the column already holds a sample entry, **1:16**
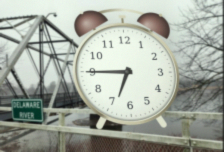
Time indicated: **6:45**
